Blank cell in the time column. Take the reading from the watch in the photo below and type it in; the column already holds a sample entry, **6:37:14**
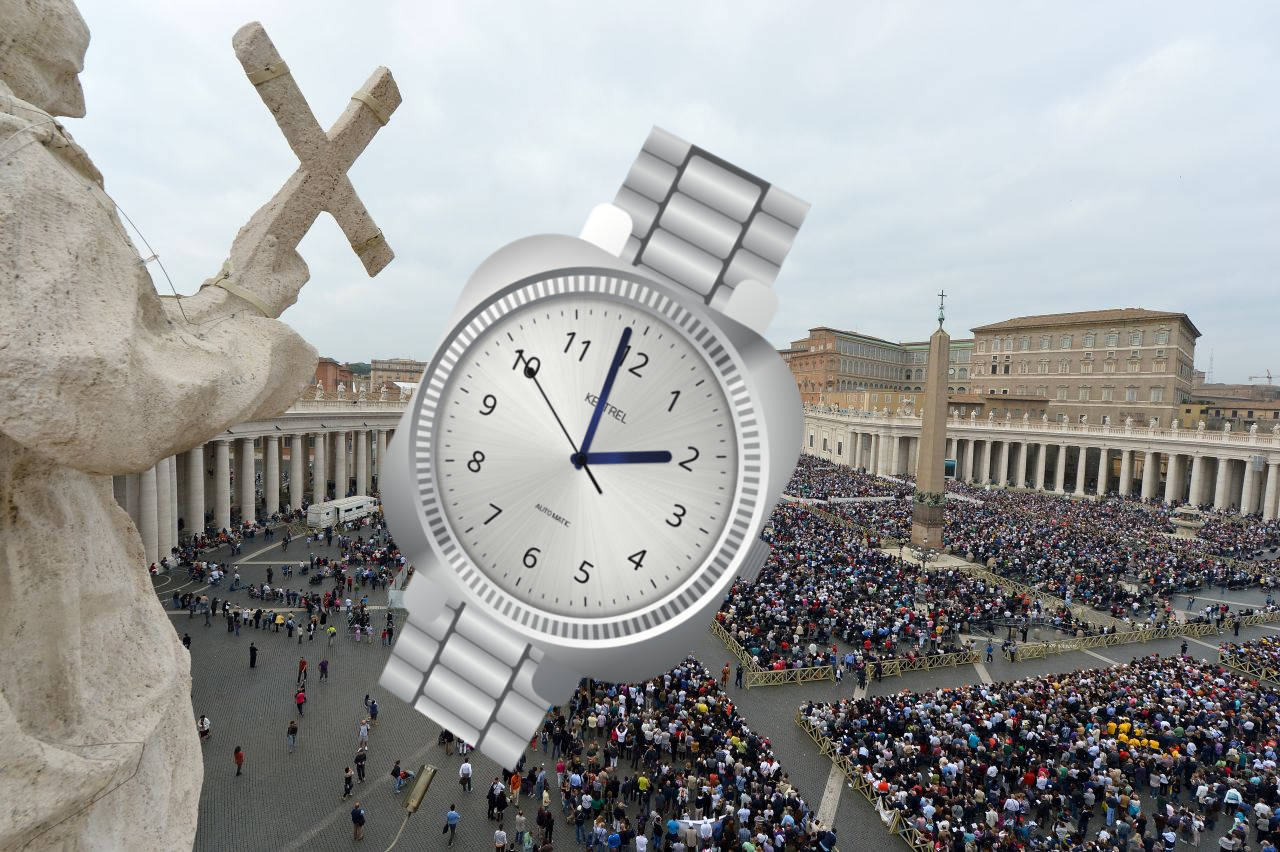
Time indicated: **1:58:50**
